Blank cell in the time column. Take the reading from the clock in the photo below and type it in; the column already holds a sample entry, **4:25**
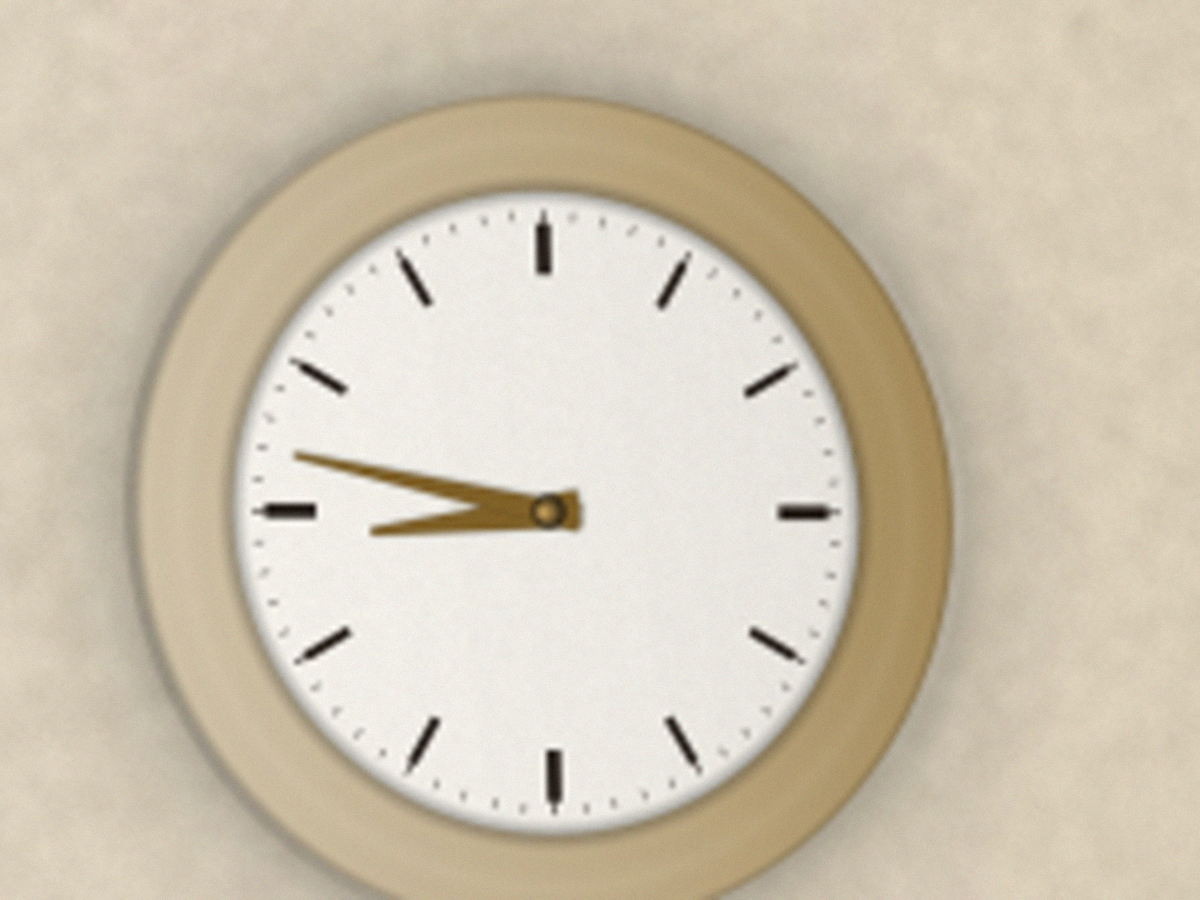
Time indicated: **8:47**
